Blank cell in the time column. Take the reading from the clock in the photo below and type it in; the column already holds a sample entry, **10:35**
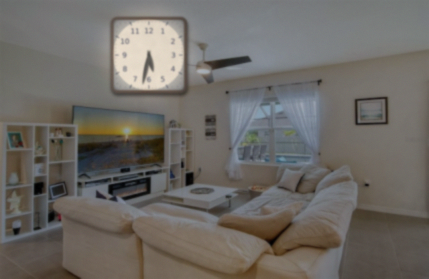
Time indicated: **5:32**
